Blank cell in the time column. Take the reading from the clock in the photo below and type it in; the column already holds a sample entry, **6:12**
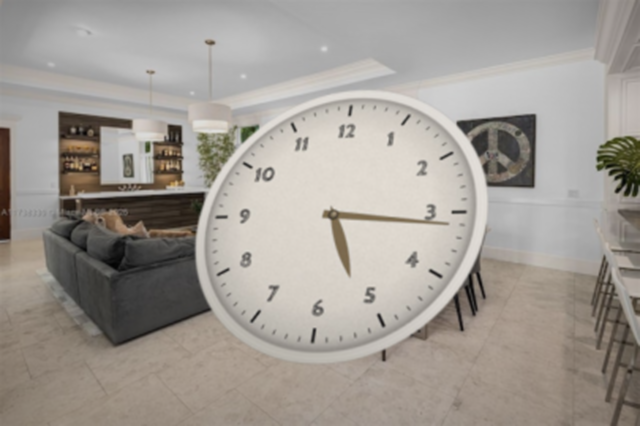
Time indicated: **5:16**
